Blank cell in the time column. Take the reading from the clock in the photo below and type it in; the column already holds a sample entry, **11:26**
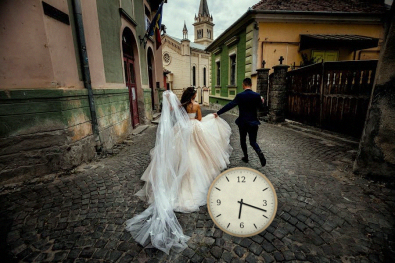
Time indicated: **6:18**
